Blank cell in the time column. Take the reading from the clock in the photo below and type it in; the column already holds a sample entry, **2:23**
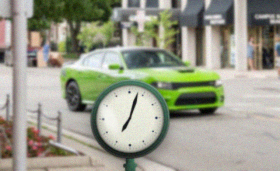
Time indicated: **7:03**
